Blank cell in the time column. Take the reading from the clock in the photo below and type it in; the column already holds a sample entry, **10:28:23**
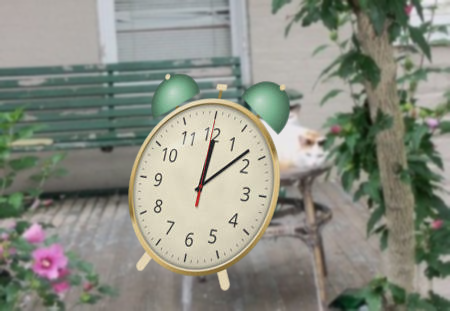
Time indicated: **12:08:00**
